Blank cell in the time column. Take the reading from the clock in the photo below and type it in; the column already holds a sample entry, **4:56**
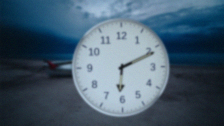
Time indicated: **6:11**
